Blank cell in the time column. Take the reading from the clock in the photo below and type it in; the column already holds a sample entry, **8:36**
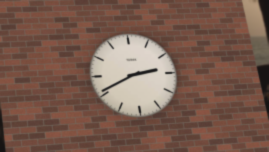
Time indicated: **2:41**
